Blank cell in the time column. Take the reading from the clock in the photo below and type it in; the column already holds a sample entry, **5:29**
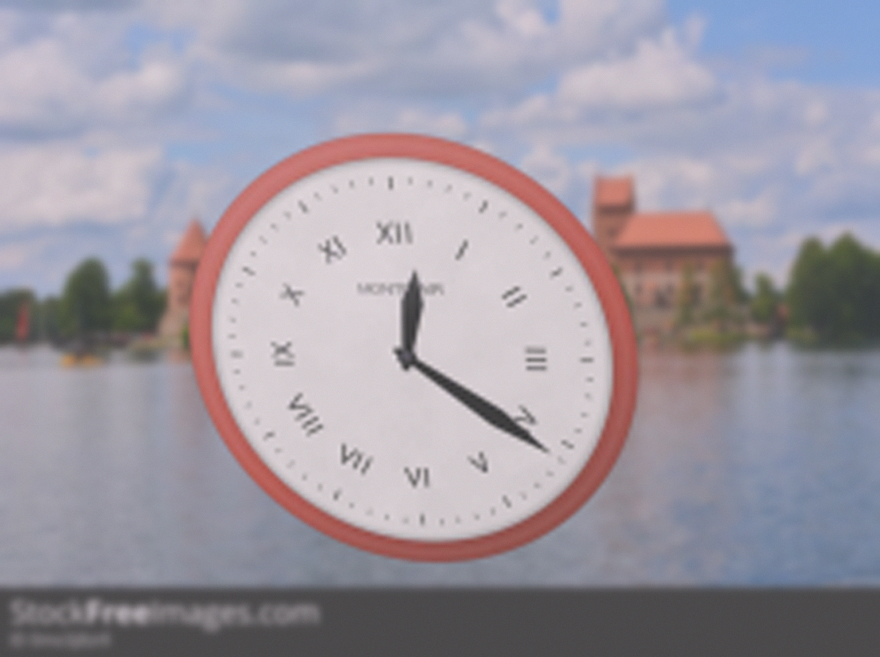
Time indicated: **12:21**
